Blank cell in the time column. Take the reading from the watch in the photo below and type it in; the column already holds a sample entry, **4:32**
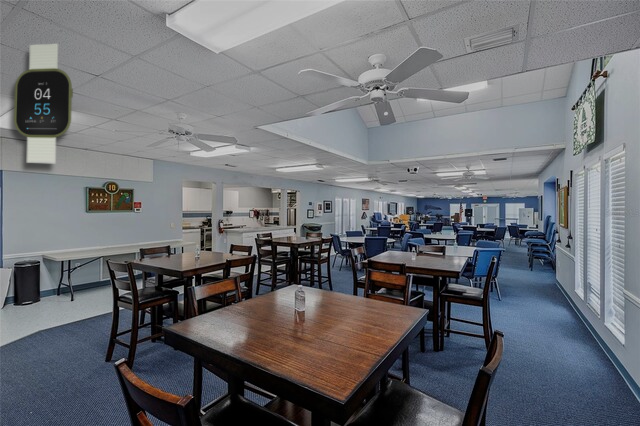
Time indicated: **4:55**
